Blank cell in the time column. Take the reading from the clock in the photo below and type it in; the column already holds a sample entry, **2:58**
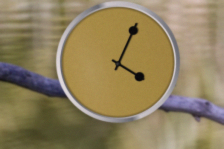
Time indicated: **4:04**
